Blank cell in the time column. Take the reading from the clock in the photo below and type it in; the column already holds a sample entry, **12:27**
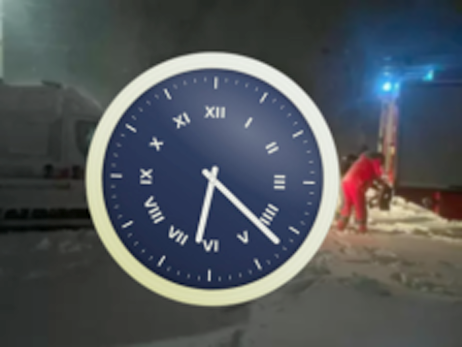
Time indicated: **6:22**
